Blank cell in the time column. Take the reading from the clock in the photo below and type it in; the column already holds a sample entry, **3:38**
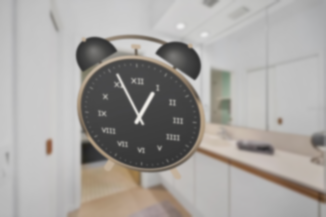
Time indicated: **12:56**
